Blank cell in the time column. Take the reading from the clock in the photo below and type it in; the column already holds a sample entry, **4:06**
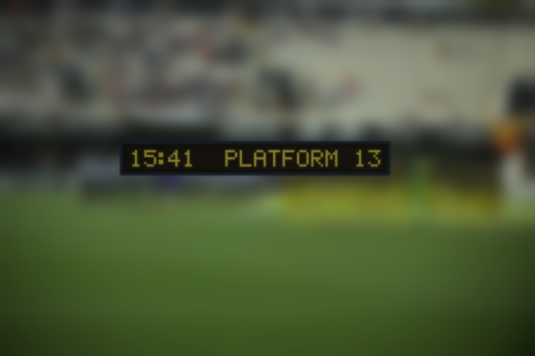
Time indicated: **15:41**
